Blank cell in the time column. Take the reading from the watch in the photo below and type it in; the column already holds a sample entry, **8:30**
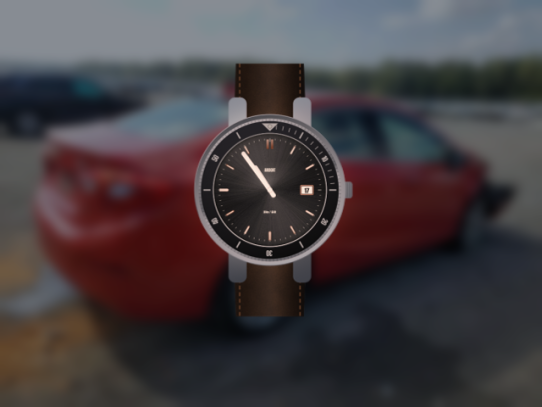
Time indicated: **10:54**
